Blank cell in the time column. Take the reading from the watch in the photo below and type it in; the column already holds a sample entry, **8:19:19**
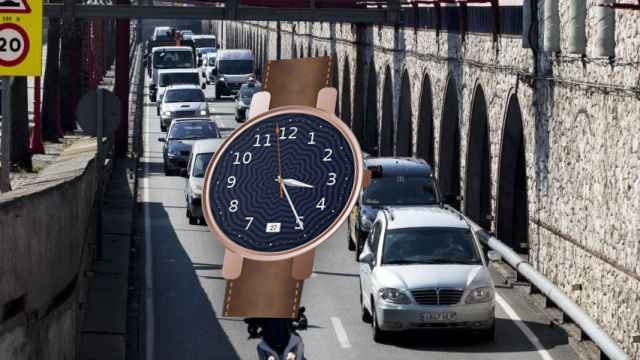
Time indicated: **3:24:58**
